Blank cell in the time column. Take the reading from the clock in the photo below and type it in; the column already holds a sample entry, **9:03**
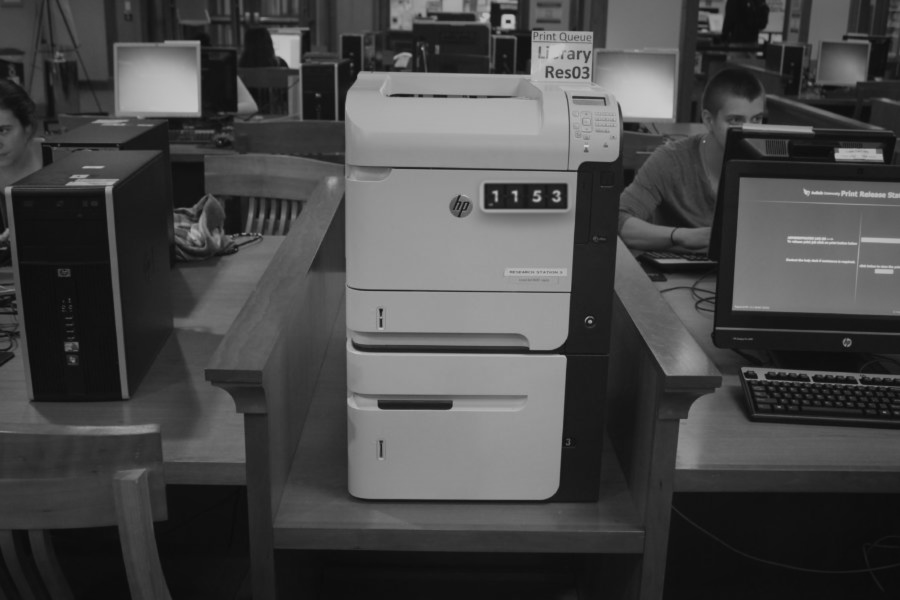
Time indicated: **11:53**
